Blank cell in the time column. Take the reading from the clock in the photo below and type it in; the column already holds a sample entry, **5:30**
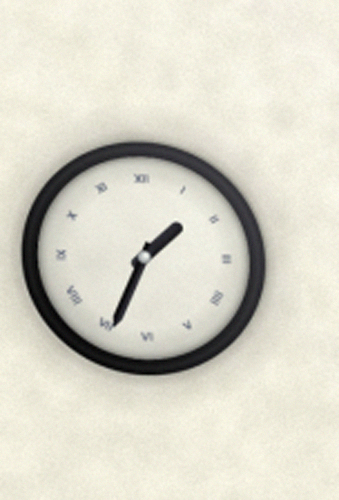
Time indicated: **1:34**
